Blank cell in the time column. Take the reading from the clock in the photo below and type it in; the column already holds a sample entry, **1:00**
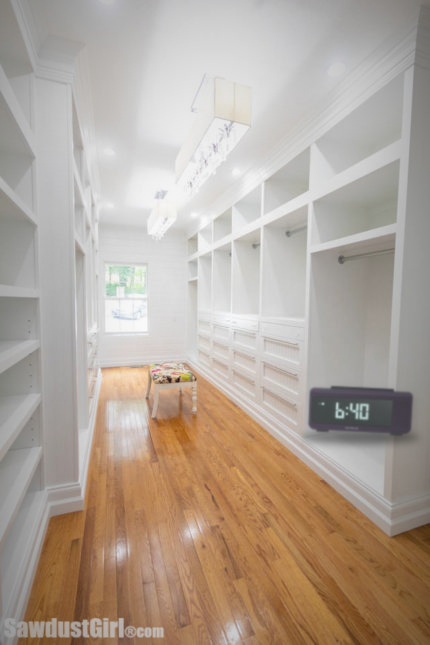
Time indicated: **6:40**
